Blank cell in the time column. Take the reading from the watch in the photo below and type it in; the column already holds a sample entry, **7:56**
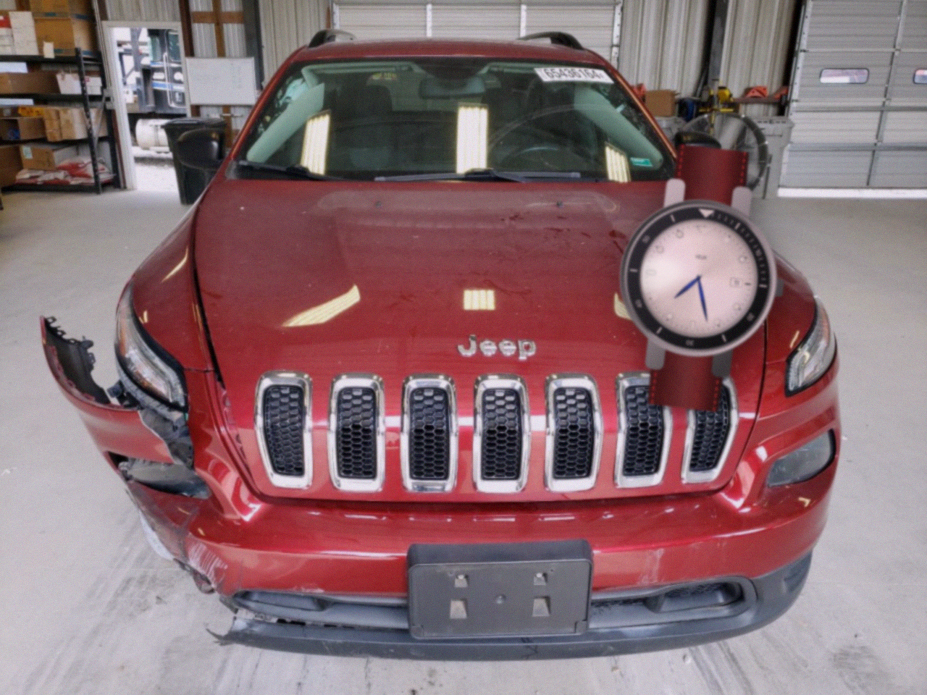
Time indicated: **7:27**
